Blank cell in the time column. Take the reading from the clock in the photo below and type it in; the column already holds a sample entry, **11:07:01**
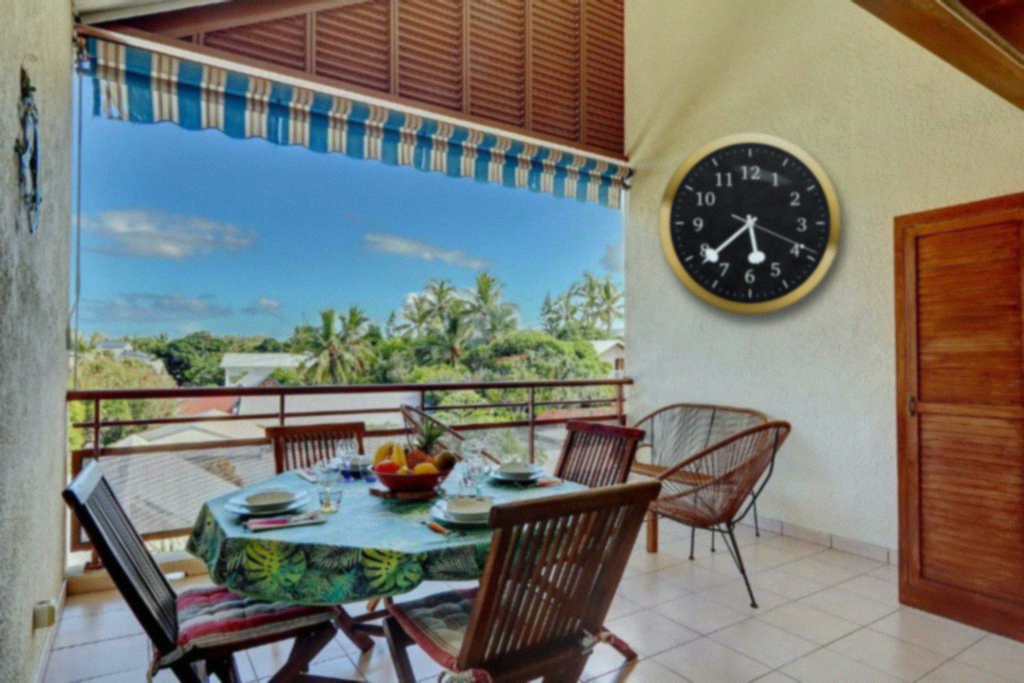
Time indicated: **5:38:19**
